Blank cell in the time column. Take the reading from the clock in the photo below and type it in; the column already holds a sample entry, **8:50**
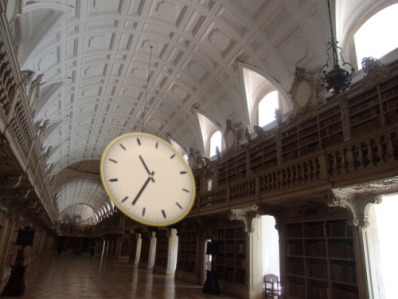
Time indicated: **11:38**
